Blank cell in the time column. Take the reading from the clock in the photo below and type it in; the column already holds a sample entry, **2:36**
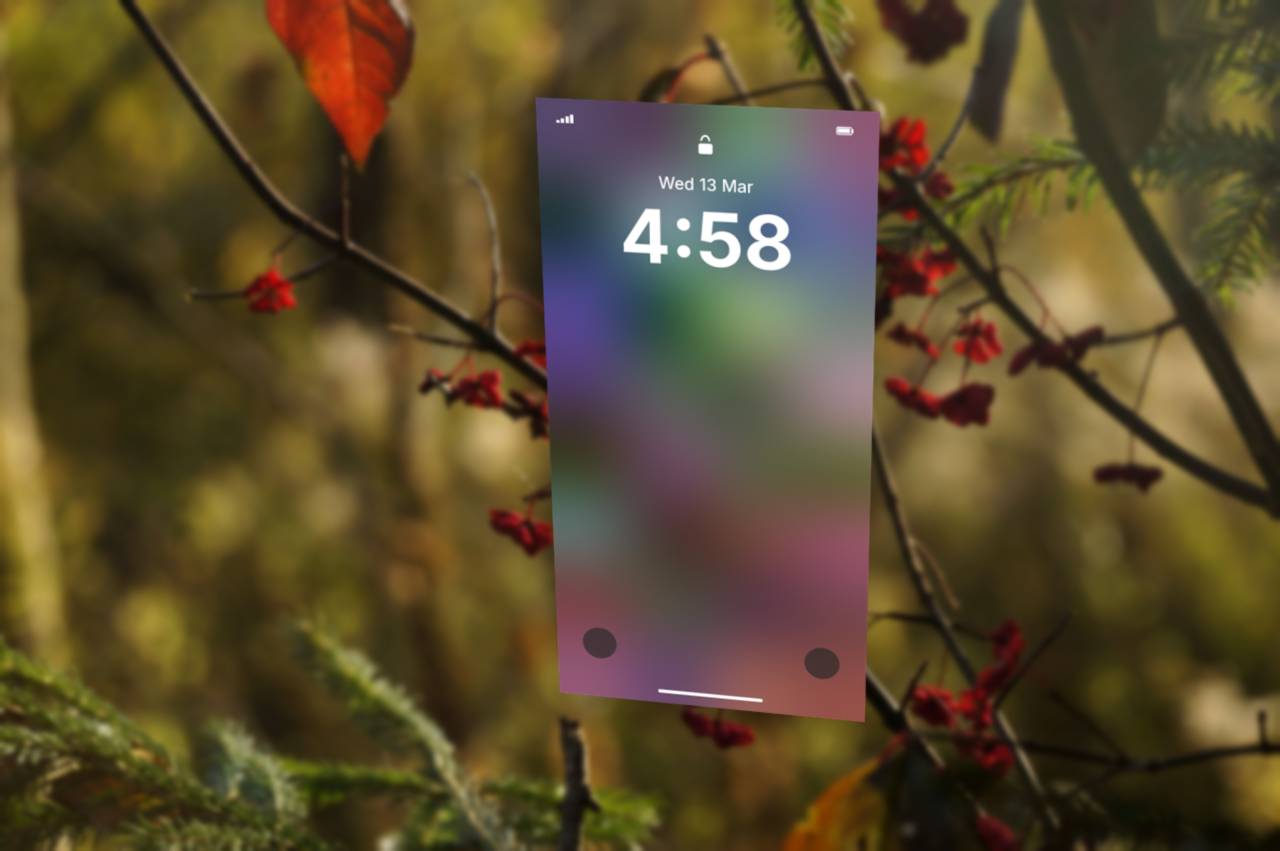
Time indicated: **4:58**
